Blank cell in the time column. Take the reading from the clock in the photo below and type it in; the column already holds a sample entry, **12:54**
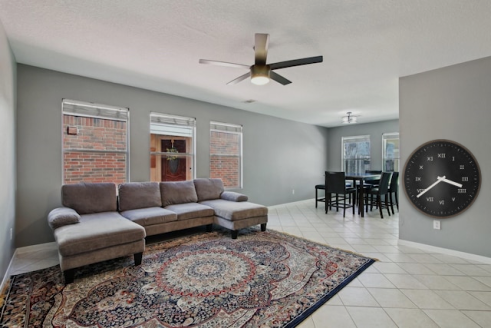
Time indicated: **3:39**
